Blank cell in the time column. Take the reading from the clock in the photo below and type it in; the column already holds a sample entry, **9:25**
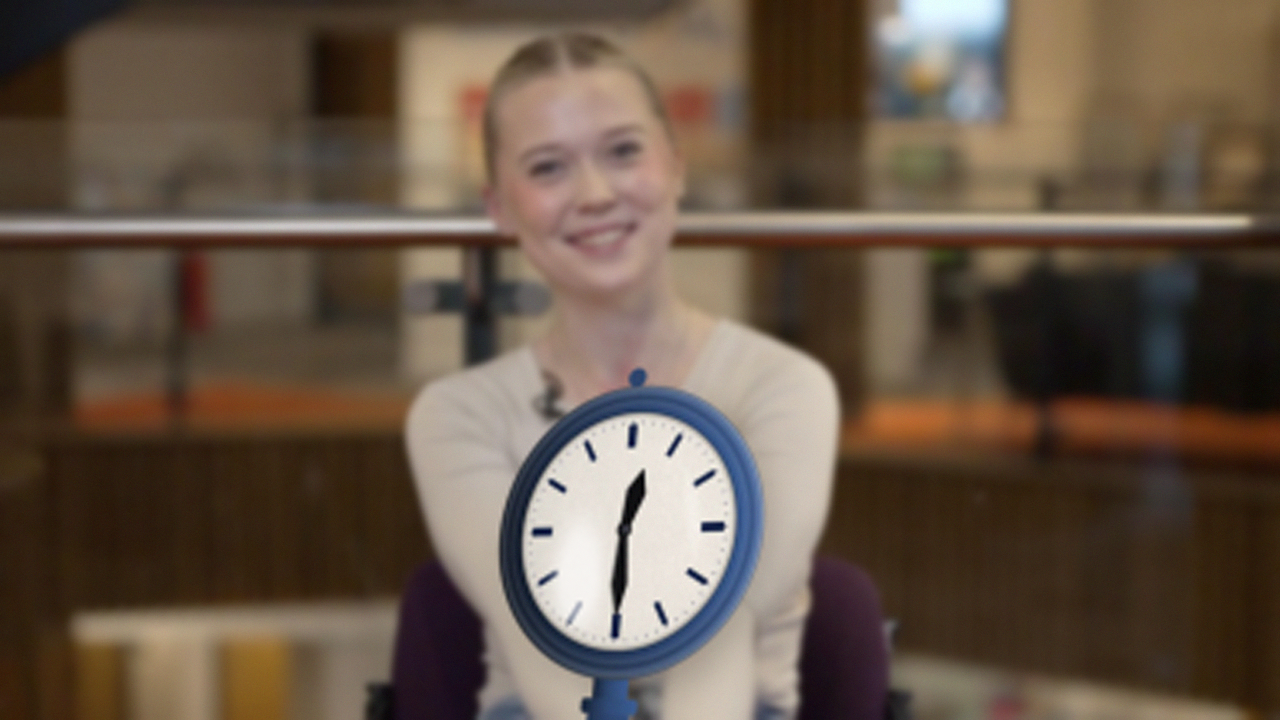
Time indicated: **12:30**
